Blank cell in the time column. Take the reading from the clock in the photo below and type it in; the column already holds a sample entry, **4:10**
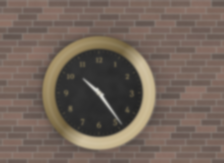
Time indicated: **10:24**
